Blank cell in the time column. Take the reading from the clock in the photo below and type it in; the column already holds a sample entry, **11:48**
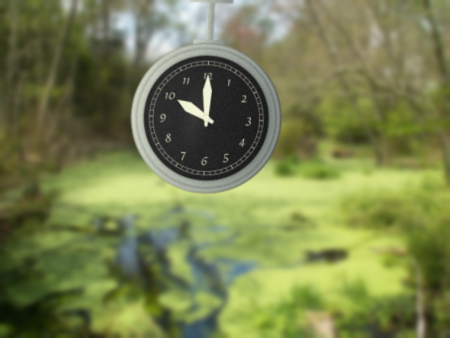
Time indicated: **10:00**
